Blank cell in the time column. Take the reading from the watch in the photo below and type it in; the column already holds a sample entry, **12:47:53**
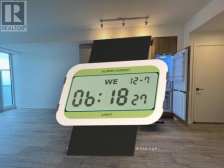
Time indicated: **6:18:27**
